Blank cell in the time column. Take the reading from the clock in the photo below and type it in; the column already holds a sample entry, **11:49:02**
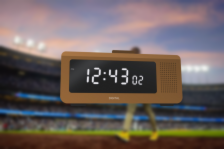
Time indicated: **12:43:02**
